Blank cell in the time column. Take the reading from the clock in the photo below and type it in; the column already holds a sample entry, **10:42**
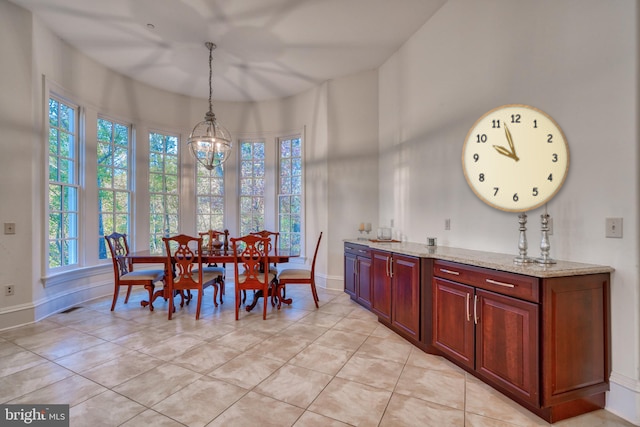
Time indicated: **9:57**
